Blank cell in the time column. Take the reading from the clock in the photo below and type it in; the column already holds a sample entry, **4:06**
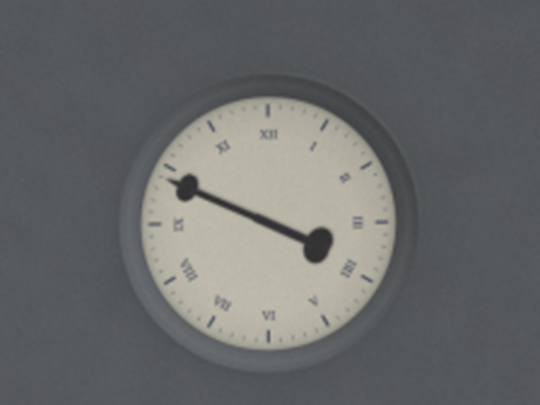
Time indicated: **3:49**
